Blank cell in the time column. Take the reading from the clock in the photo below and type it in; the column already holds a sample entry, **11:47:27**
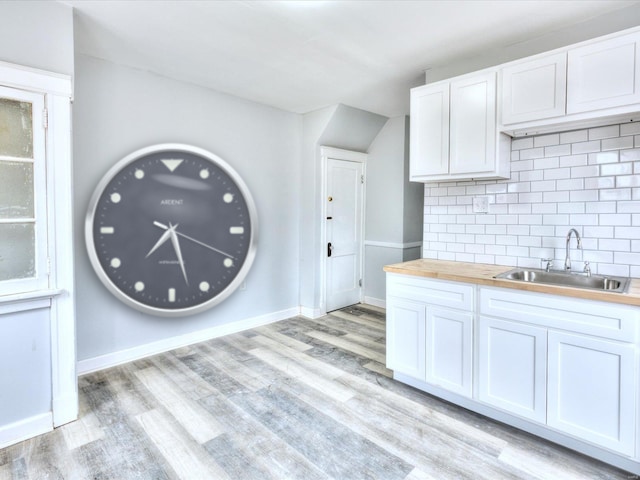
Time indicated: **7:27:19**
